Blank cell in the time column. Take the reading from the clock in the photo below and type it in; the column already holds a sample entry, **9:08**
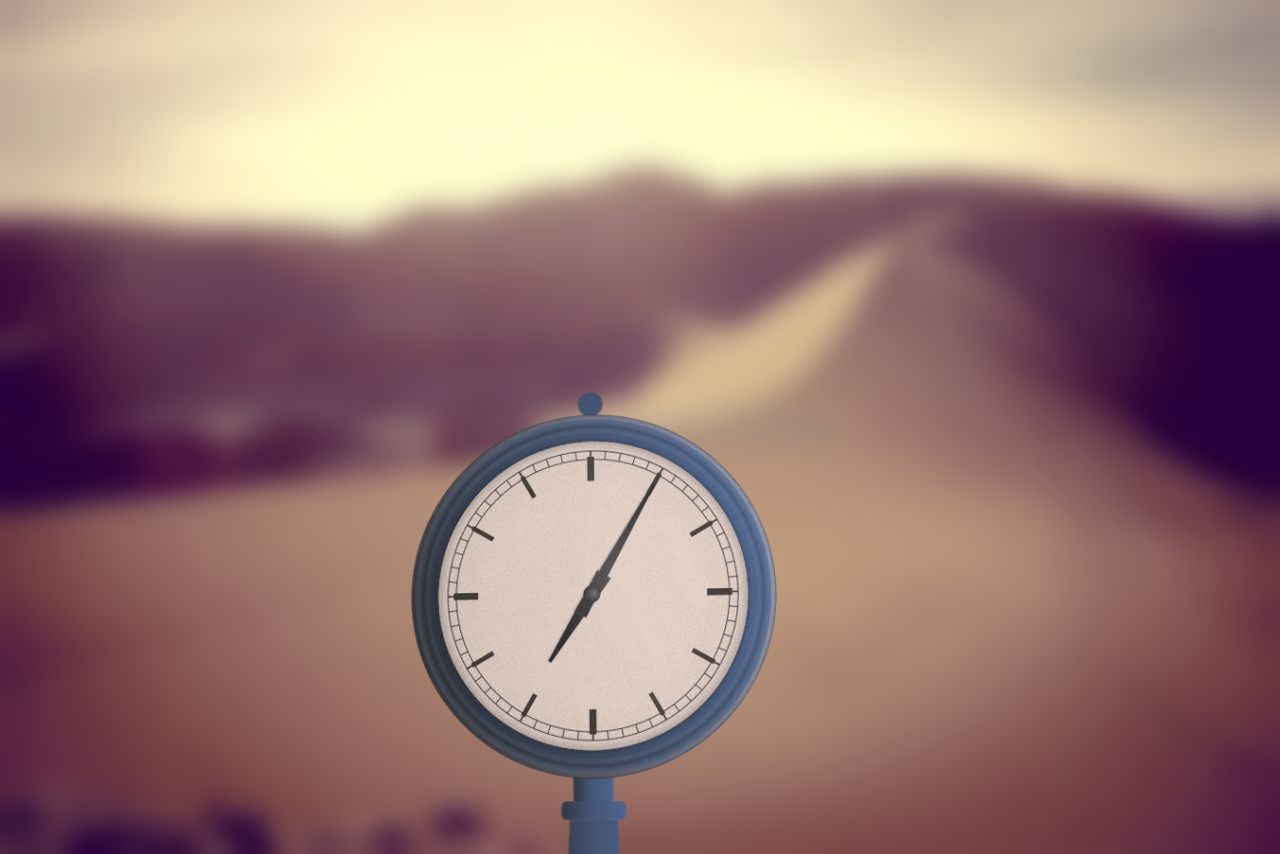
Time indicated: **7:05**
